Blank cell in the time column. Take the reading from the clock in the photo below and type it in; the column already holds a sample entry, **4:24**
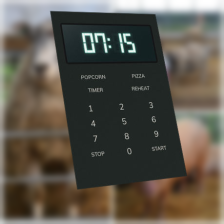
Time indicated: **7:15**
